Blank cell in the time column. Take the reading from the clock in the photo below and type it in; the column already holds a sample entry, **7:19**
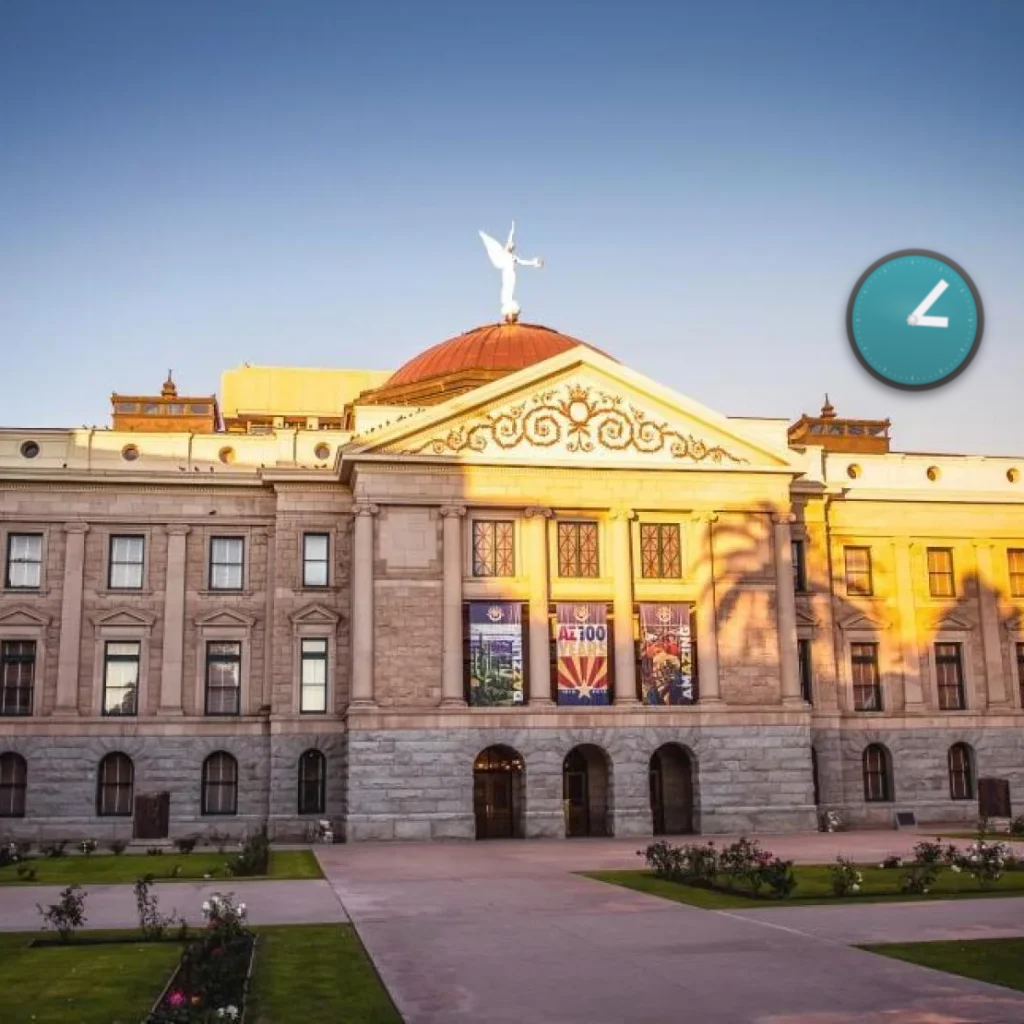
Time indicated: **3:07**
